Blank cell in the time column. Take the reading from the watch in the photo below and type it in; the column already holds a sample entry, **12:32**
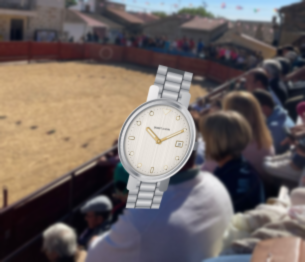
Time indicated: **10:10**
